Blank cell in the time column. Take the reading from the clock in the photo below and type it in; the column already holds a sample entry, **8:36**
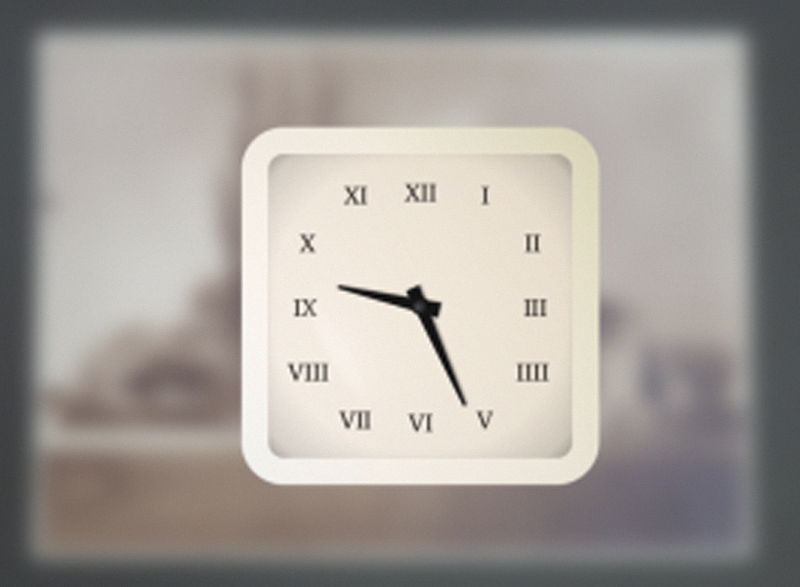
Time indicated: **9:26**
